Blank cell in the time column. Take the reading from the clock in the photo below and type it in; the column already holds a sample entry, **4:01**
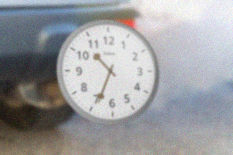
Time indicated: **10:34**
